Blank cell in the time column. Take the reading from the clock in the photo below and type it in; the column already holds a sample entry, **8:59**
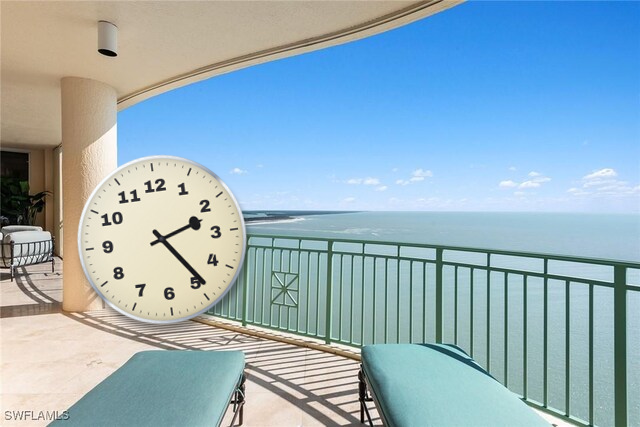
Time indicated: **2:24**
